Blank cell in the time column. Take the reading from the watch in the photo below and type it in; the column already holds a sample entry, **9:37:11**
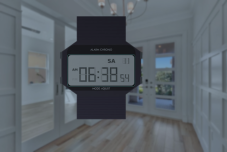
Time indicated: **6:38:54**
